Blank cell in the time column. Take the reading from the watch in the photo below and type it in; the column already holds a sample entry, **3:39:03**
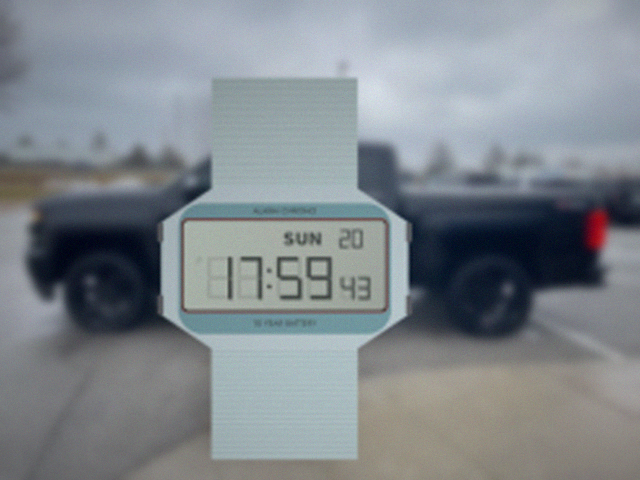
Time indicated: **17:59:43**
